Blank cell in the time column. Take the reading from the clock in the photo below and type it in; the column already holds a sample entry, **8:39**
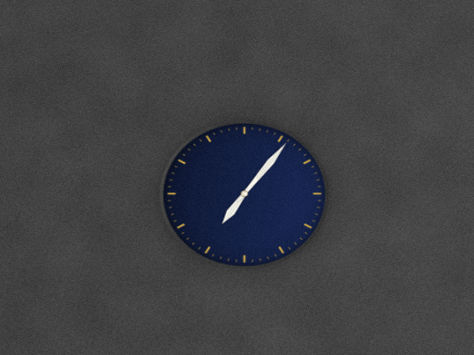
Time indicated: **7:06**
